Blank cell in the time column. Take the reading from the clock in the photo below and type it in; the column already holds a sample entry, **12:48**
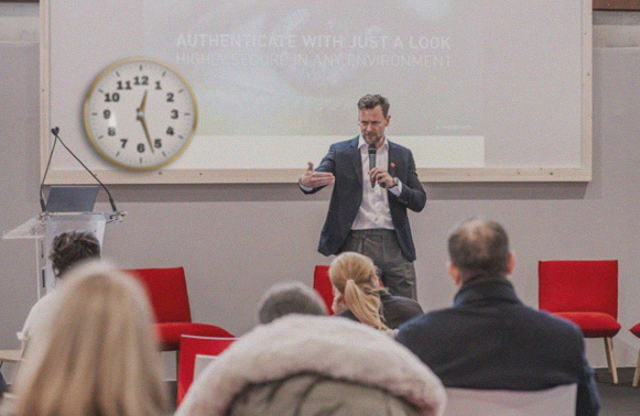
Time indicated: **12:27**
